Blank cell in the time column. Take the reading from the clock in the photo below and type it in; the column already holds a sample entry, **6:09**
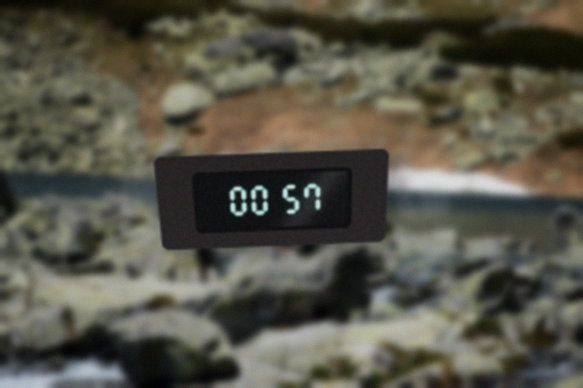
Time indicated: **0:57**
